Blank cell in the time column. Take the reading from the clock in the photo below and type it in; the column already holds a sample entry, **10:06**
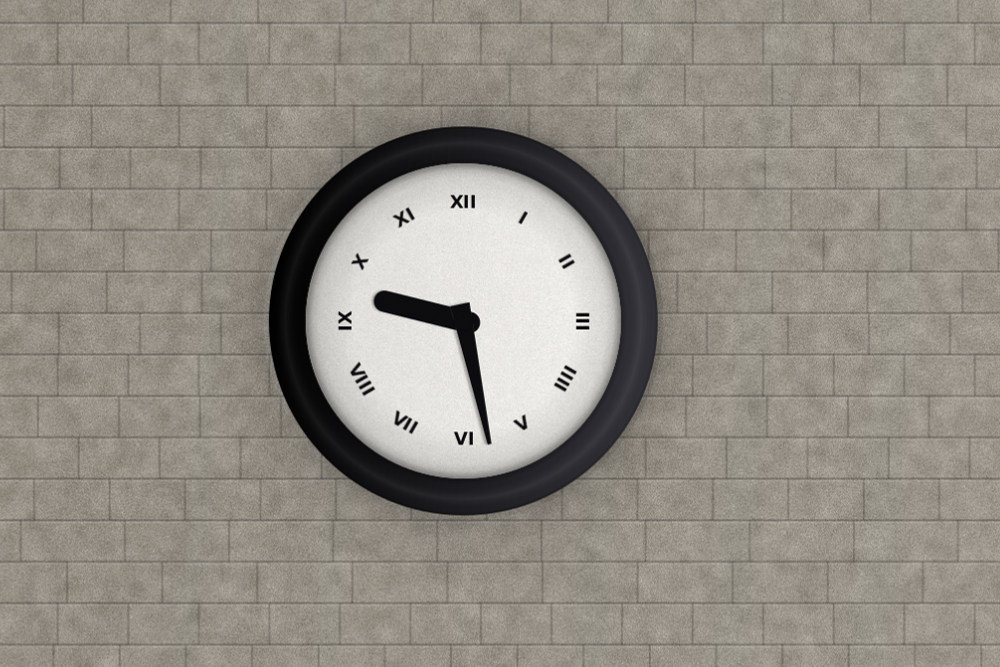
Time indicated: **9:28**
